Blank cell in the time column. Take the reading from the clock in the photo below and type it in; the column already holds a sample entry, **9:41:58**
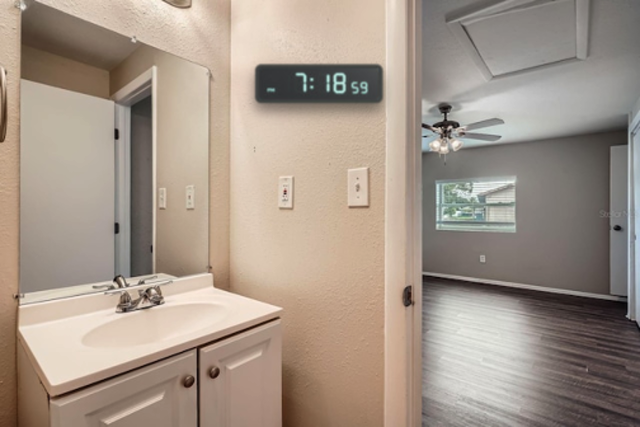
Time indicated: **7:18:59**
